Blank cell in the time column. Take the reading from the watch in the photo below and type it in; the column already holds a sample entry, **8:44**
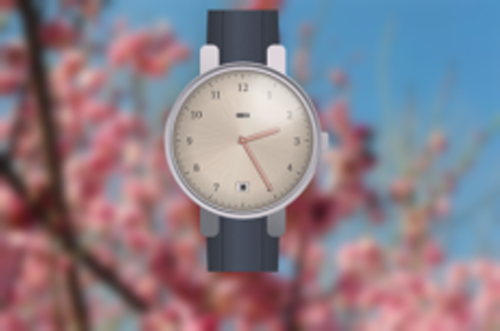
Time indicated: **2:25**
